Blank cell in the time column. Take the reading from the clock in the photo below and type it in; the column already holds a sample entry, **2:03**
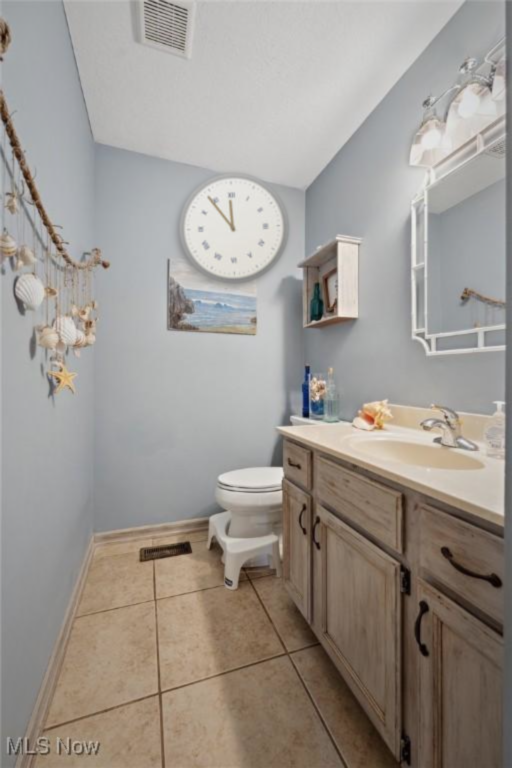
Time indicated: **11:54**
